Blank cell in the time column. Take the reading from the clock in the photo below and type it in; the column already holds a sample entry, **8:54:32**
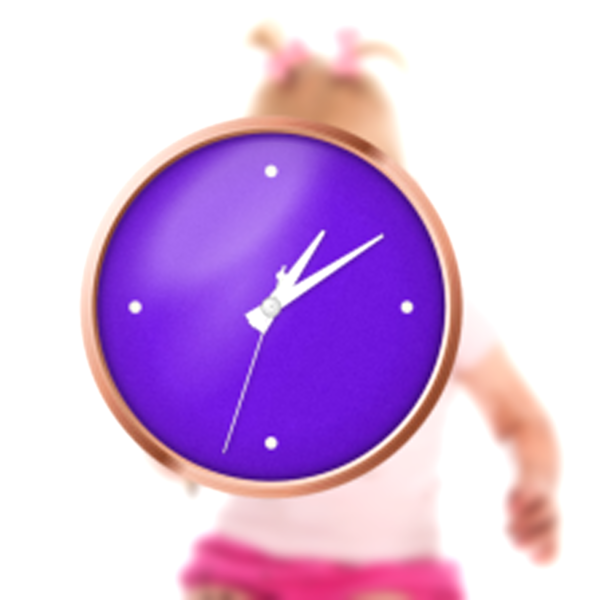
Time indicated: **1:09:33**
